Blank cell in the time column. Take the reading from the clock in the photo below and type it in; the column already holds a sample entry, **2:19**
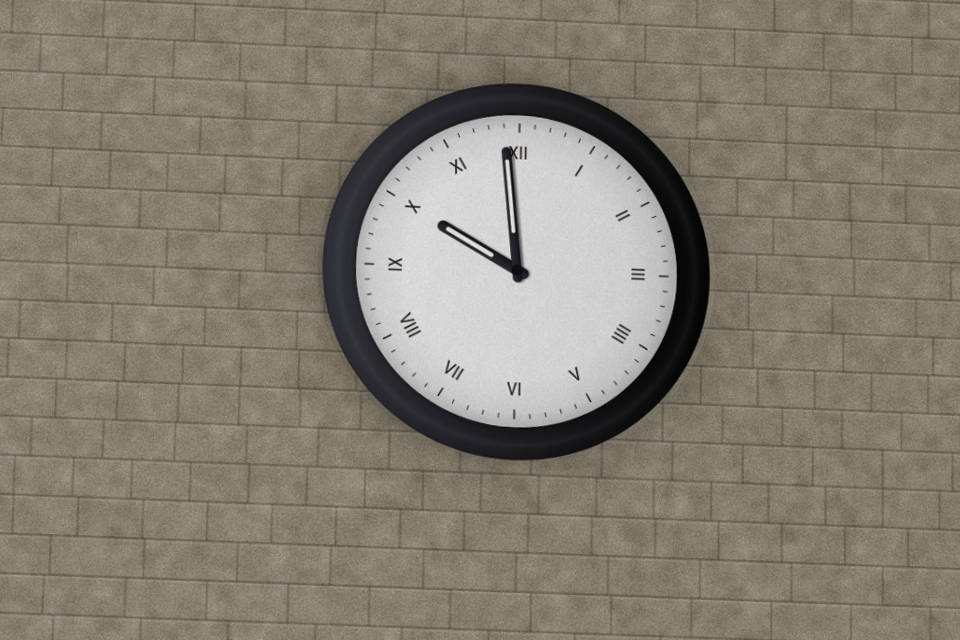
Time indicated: **9:59**
